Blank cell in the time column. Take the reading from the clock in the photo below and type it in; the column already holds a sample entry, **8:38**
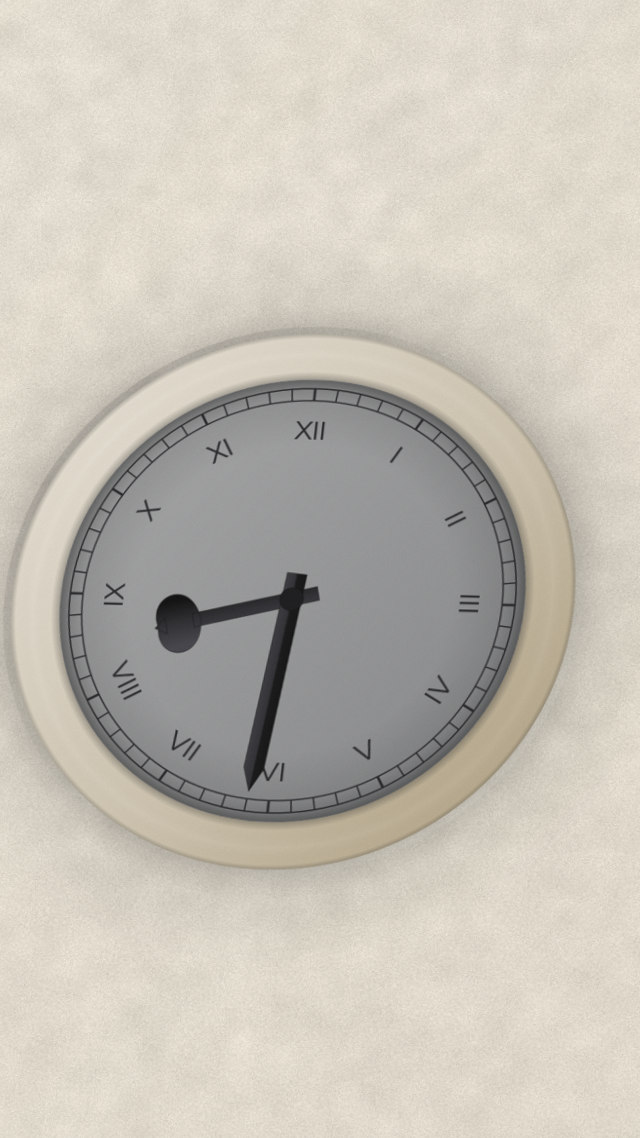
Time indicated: **8:31**
